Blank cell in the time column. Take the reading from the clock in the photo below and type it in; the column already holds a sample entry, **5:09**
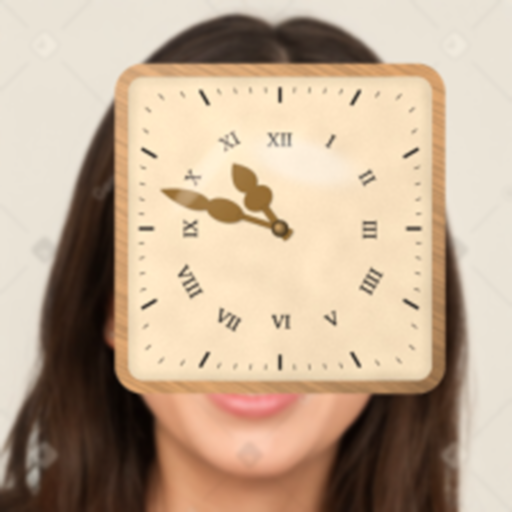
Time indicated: **10:48**
